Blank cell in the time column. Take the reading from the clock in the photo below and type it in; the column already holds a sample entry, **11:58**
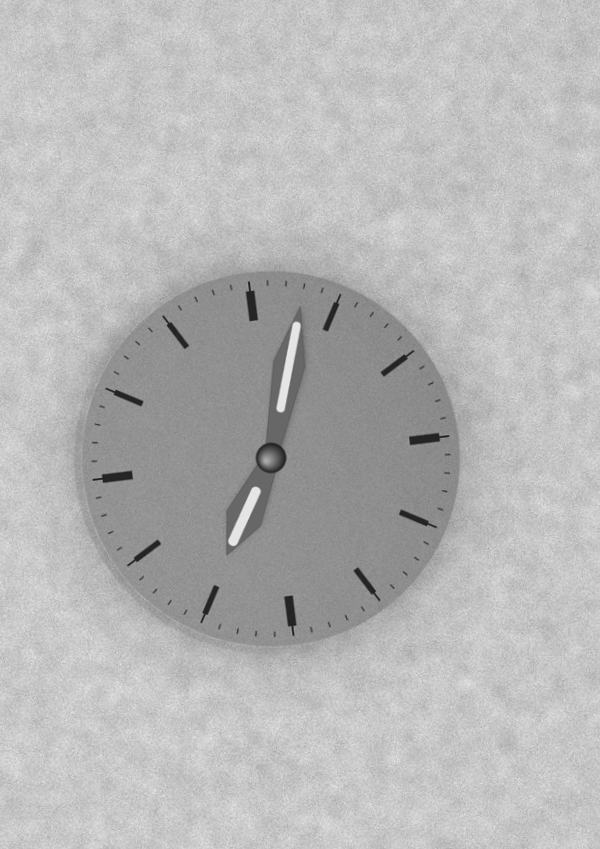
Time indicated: **7:03**
